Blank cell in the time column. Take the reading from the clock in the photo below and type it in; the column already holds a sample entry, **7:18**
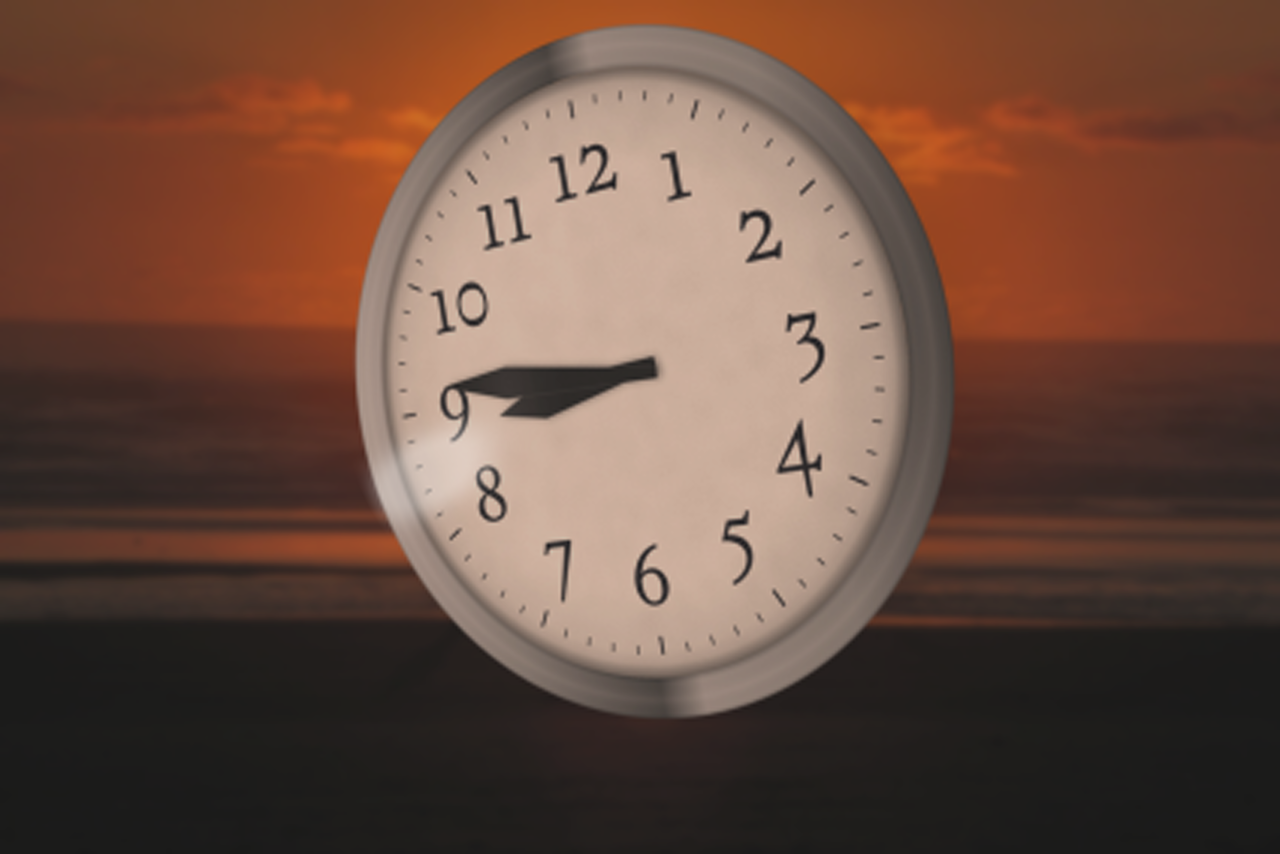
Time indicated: **8:46**
